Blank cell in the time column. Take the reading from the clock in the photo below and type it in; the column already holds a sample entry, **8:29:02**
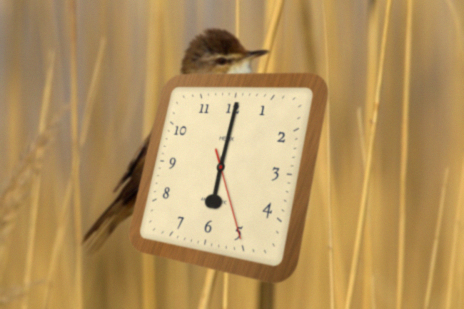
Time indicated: **6:00:25**
